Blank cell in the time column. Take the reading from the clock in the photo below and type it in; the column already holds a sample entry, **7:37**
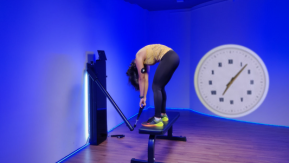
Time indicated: **7:07**
